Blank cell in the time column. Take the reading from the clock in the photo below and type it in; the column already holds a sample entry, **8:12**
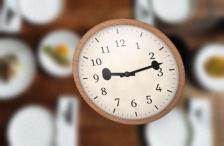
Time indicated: **9:13**
